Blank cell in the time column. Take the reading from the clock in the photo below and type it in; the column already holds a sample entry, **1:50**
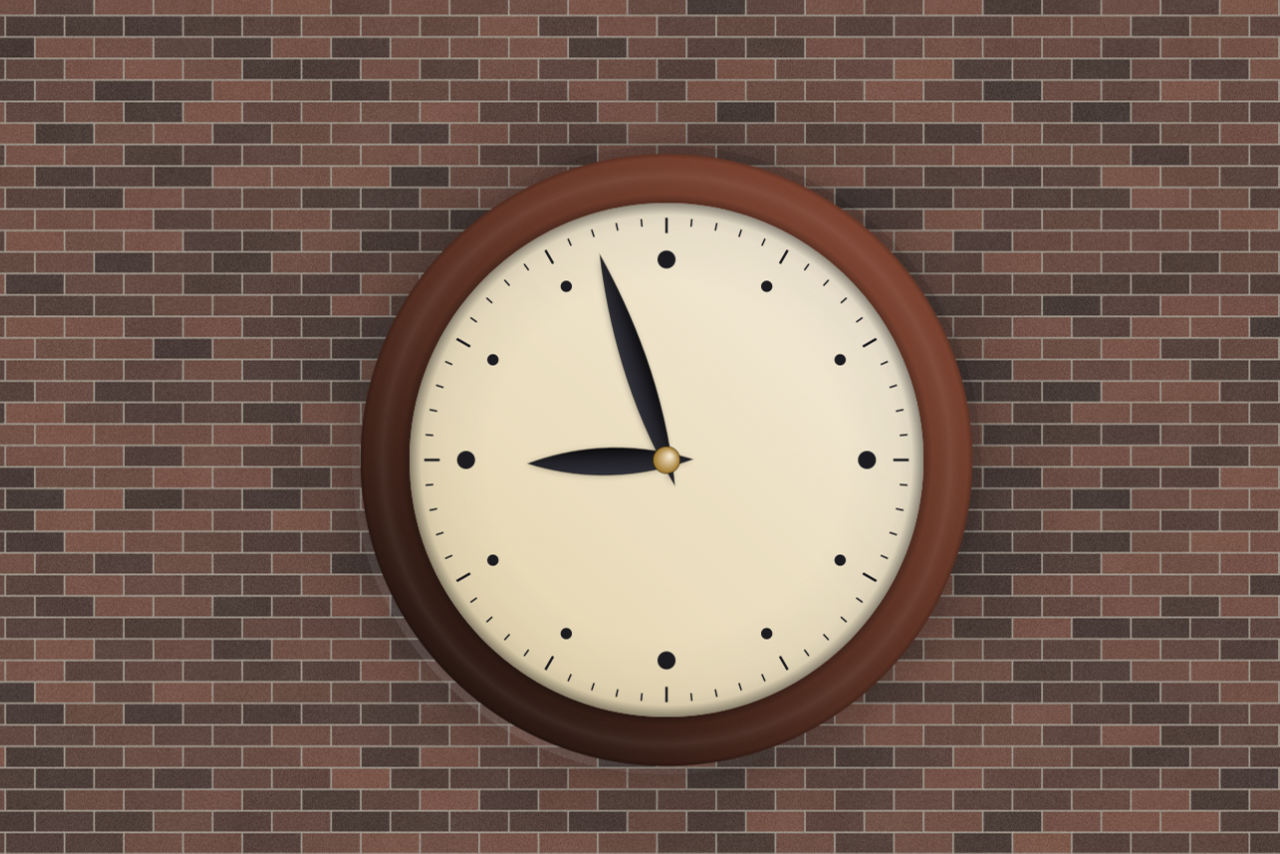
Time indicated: **8:57**
